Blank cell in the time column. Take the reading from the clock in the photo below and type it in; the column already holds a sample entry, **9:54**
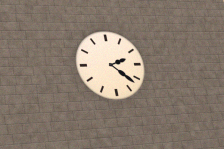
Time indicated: **2:22**
